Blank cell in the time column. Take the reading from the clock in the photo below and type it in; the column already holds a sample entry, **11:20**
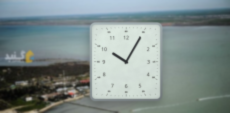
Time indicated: **10:05**
